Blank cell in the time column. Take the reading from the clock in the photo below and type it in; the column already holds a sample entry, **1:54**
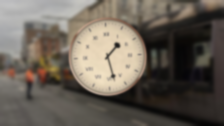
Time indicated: **1:28**
